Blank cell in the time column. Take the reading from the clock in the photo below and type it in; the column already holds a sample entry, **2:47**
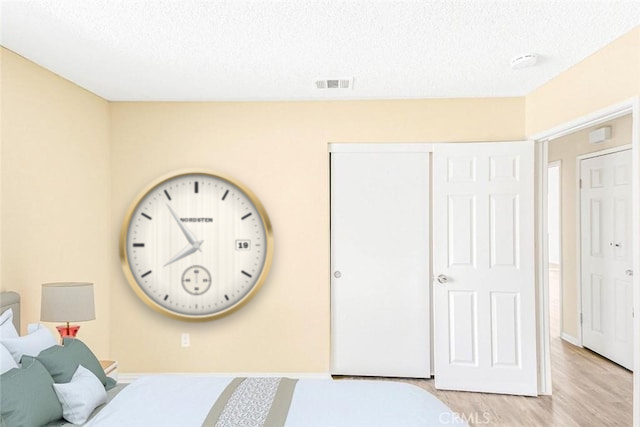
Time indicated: **7:54**
